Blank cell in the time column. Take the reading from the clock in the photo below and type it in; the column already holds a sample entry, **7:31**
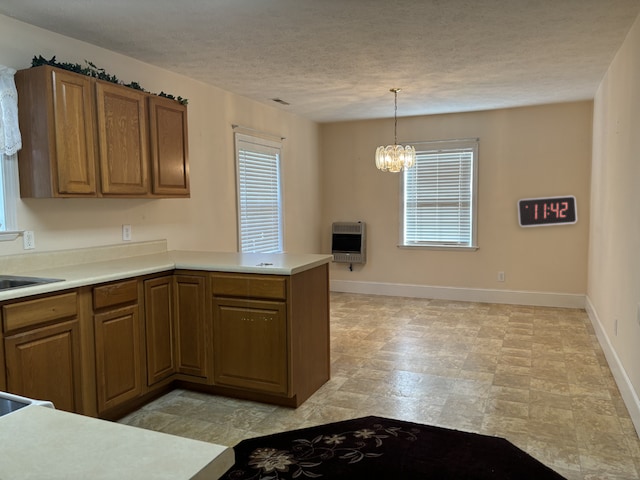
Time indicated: **11:42**
